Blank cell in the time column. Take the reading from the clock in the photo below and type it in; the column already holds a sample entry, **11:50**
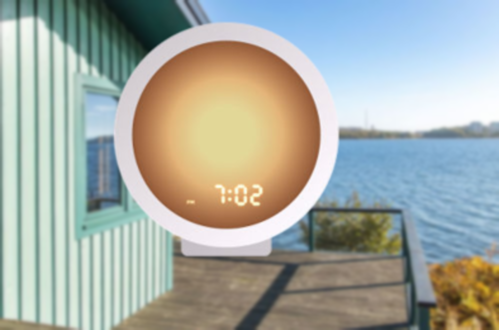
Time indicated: **7:02**
